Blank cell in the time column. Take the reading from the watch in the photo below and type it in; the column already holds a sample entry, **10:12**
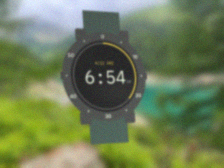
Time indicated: **6:54**
